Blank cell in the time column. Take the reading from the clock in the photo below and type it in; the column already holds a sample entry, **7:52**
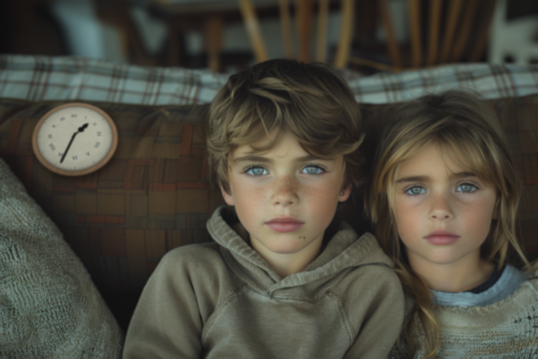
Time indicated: **1:34**
